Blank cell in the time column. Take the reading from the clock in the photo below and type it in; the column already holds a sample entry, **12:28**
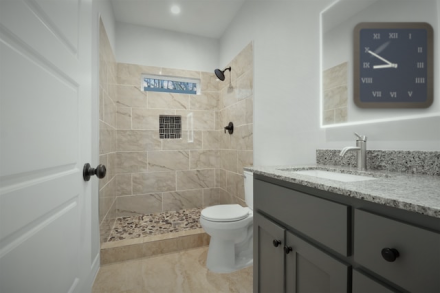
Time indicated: **8:50**
